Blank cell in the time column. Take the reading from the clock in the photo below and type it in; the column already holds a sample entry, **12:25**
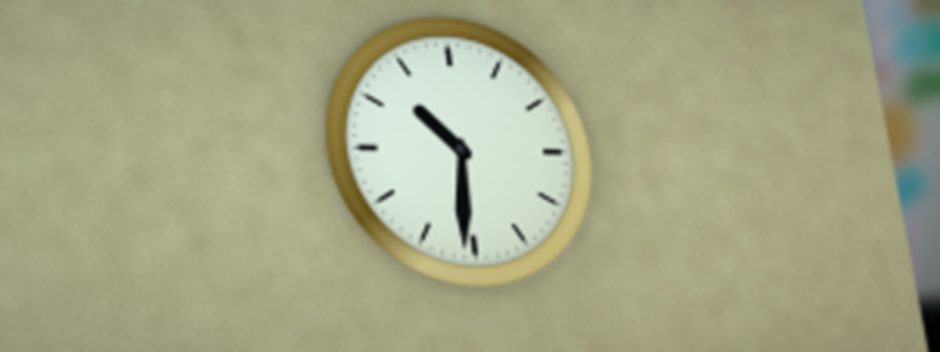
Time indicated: **10:31**
